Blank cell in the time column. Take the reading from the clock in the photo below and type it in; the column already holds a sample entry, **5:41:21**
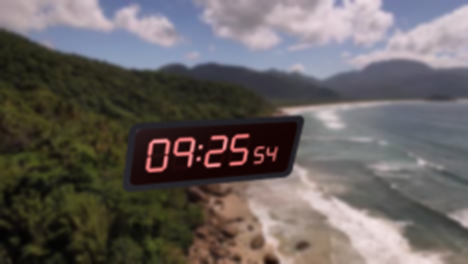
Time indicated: **9:25:54**
